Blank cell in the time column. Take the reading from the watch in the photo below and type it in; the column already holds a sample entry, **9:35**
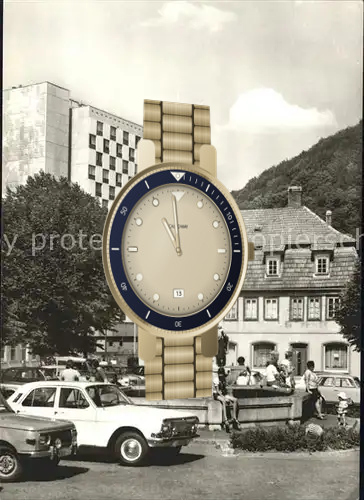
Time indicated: **10:59**
